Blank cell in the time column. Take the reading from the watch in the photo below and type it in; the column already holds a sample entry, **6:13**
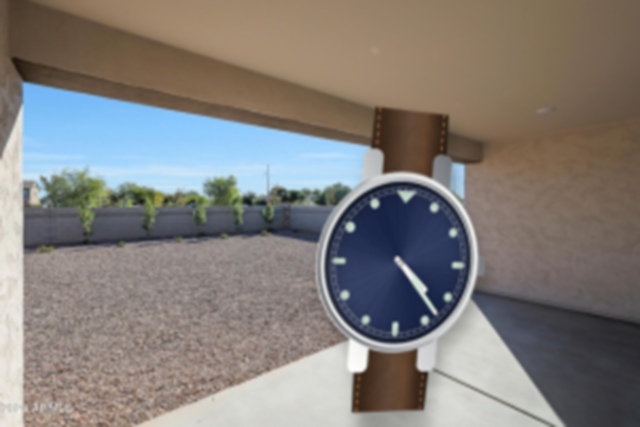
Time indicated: **4:23**
